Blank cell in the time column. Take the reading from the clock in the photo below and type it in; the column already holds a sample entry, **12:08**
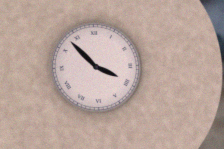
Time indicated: **3:53**
